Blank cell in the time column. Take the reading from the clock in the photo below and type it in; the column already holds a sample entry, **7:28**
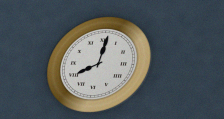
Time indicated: **8:01**
